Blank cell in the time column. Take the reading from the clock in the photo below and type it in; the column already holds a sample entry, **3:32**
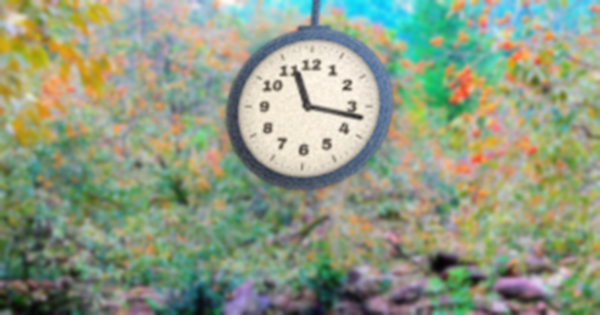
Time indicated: **11:17**
